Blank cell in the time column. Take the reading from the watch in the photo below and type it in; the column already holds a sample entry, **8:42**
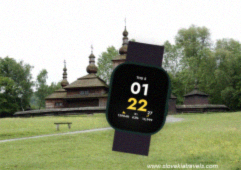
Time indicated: **1:22**
